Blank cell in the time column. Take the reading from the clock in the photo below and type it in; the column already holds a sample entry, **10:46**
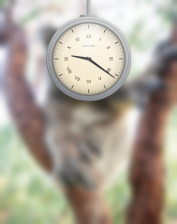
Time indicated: **9:21**
